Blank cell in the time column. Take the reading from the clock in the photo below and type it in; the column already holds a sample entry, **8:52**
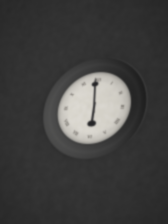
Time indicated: **5:59**
